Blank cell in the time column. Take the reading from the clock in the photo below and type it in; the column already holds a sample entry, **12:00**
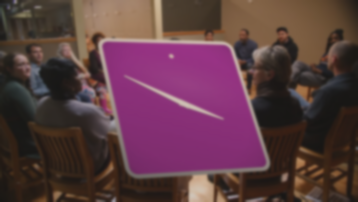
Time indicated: **3:50**
